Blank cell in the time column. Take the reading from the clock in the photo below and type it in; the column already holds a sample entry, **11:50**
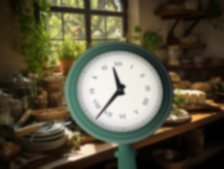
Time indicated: **11:37**
